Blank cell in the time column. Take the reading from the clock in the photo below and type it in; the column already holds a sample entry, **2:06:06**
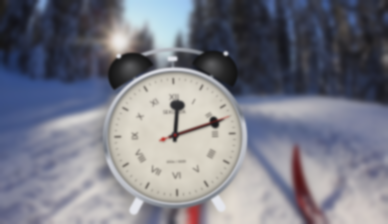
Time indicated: **12:12:12**
